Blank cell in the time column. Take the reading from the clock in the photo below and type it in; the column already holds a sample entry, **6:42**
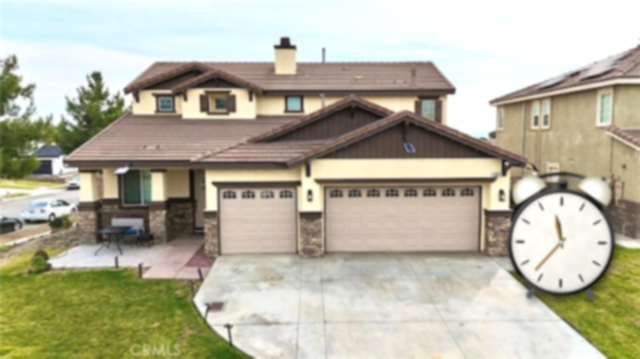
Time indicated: **11:37**
